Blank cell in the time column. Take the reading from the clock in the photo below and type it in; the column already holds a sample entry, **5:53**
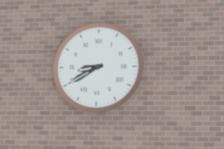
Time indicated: **8:40**
